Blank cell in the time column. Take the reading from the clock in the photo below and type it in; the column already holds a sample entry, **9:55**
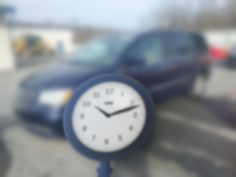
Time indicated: **10:12**
